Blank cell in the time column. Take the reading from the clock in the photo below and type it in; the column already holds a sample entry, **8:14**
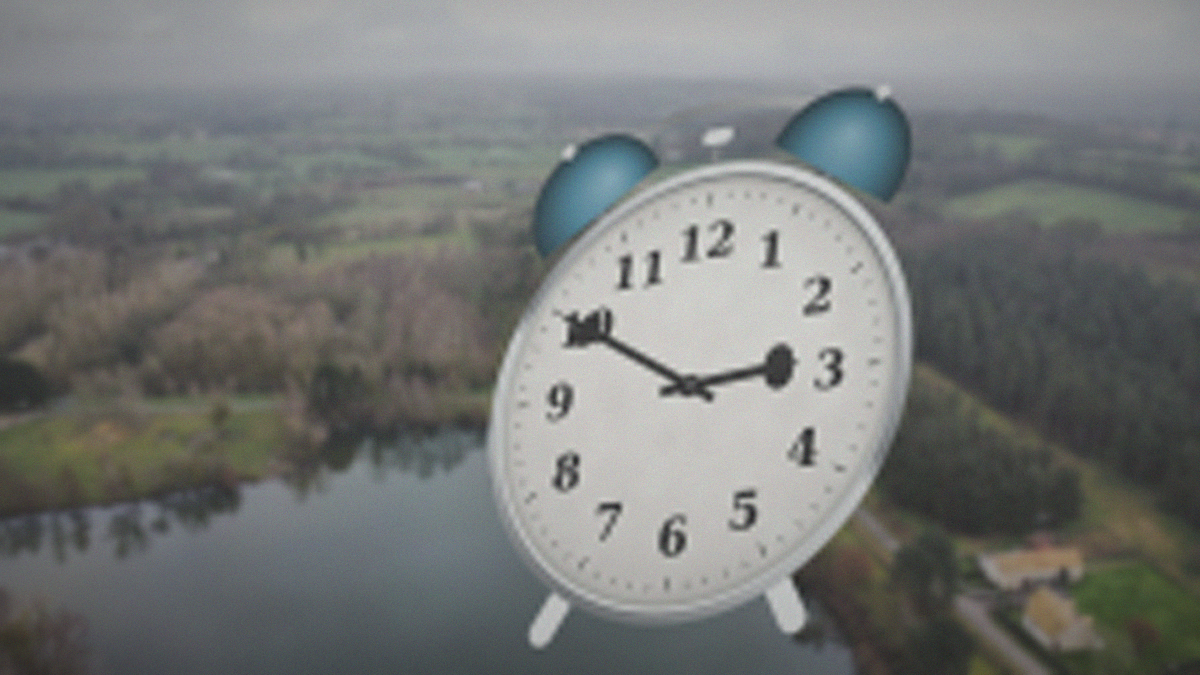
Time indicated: **2:50**
